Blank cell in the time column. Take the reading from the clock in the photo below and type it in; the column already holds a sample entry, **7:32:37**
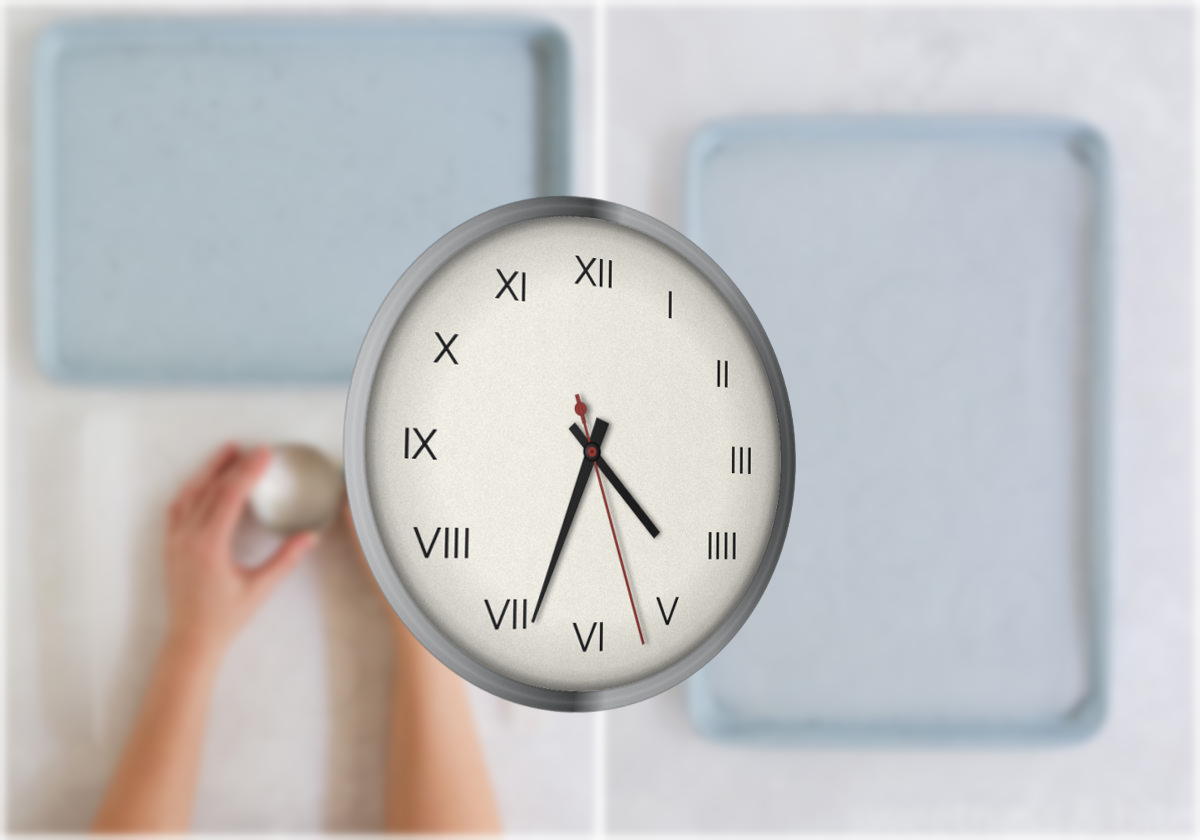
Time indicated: **4:33:27**
